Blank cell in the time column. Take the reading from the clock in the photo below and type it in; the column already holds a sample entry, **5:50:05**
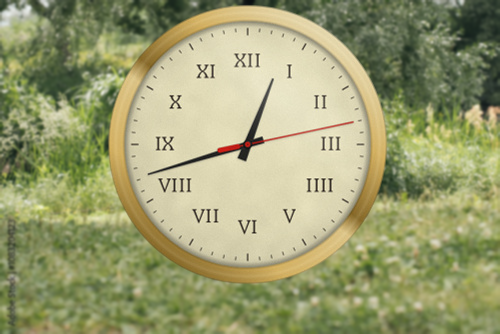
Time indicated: **12:42:13**
